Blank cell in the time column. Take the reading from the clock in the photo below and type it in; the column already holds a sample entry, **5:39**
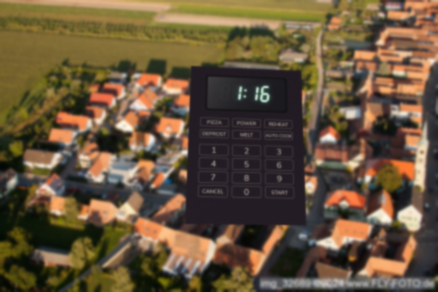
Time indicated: **1:16**
